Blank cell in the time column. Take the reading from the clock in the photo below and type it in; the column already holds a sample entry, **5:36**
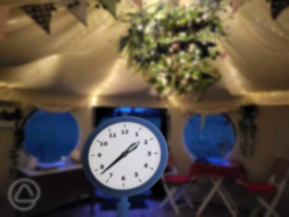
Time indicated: **1:38**
